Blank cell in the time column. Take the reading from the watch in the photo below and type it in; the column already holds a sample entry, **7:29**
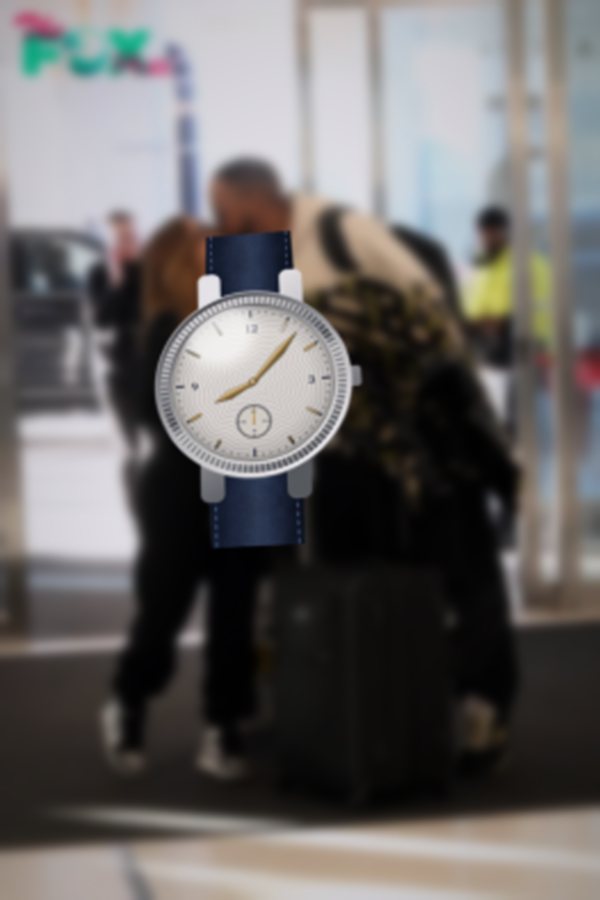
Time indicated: **8:07**
